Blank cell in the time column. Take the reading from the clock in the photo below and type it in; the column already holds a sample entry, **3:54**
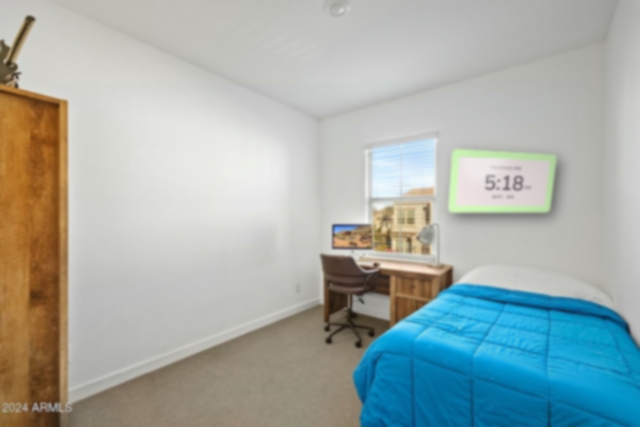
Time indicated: **5:18**
